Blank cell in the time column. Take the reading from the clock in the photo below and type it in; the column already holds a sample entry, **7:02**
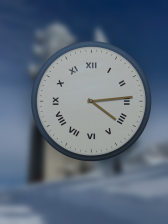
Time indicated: **4:14**
